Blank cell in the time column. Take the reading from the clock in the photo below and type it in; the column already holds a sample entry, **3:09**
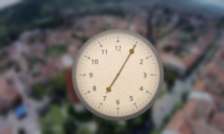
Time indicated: **7:05**
